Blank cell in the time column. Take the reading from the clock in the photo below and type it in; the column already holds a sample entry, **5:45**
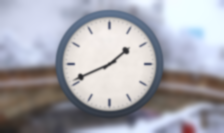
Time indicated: **1:41**
